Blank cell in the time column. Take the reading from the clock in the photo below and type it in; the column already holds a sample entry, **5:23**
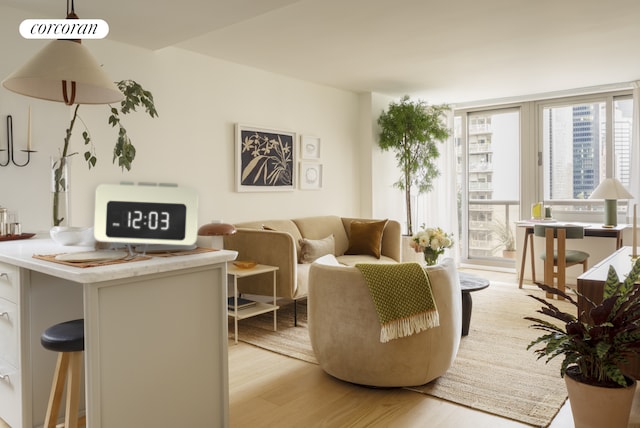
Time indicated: **12:03**
